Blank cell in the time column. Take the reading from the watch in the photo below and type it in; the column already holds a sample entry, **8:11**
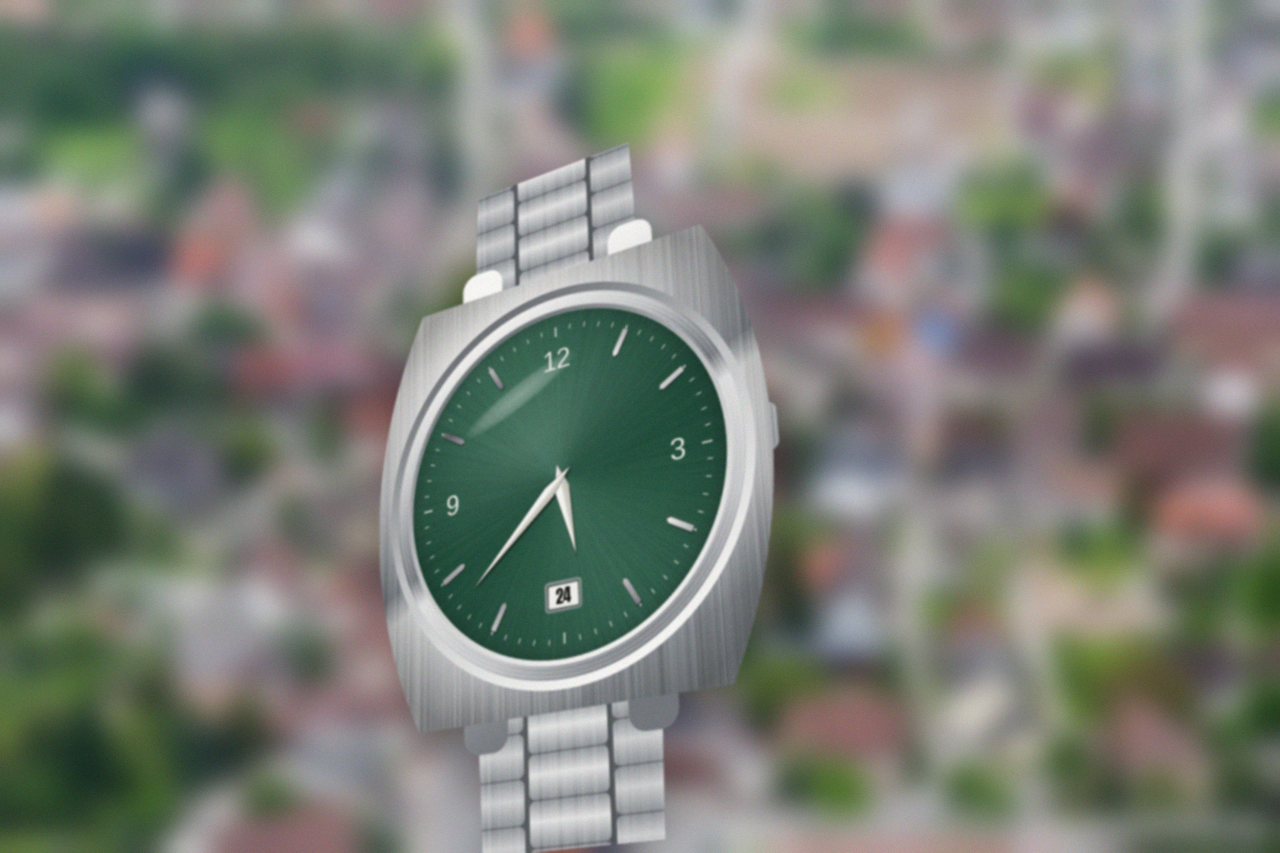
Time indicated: **5:38**
